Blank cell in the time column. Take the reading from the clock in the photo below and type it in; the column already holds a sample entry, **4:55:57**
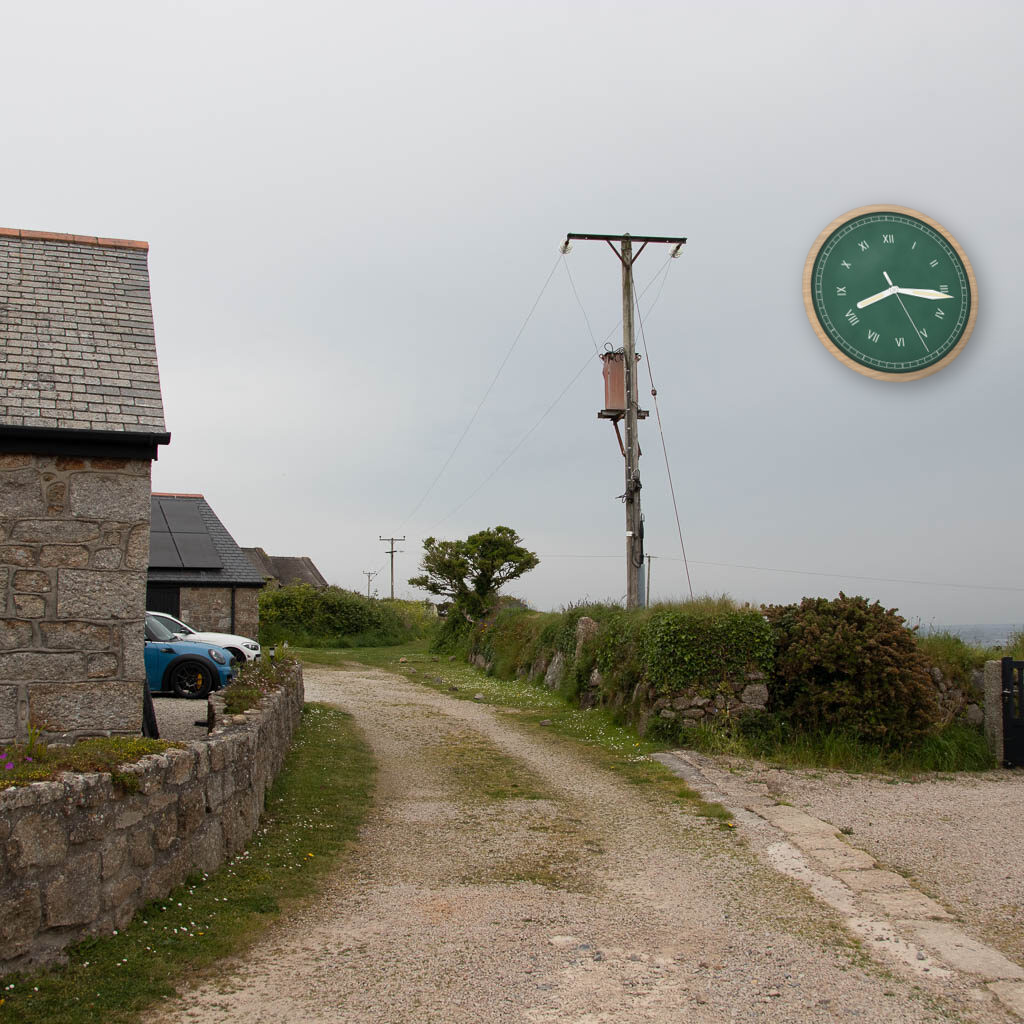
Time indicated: **8:16:26**
